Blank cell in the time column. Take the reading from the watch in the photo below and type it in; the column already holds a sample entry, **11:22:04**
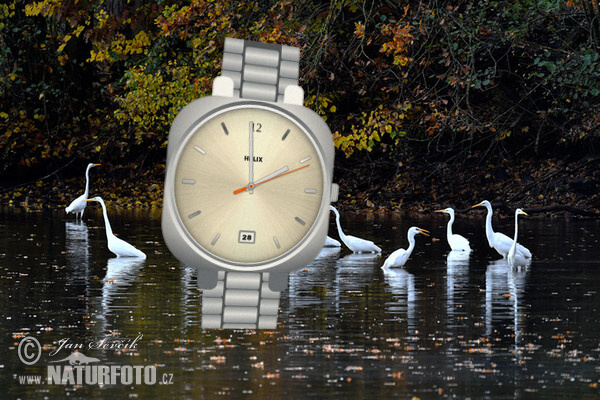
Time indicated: **1:59:11**
